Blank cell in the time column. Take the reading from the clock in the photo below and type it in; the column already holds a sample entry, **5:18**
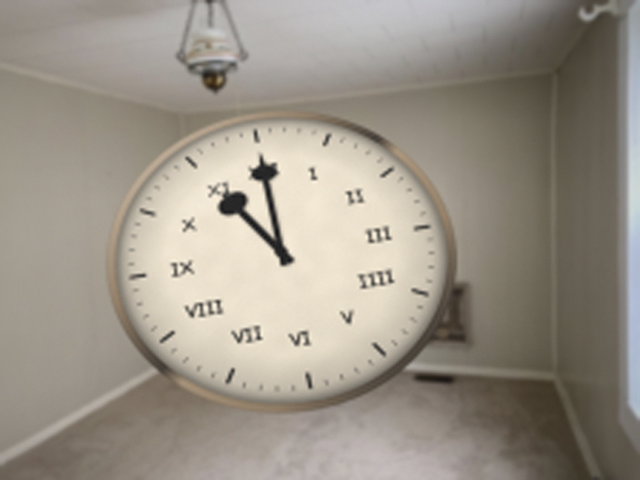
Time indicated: **11:00**
